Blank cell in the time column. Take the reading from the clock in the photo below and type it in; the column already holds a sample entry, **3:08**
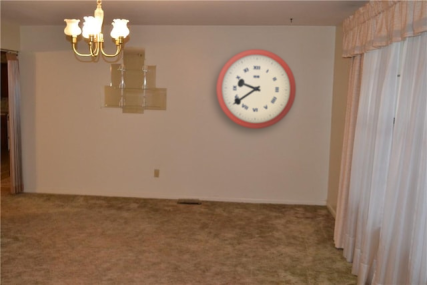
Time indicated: **9:39**
